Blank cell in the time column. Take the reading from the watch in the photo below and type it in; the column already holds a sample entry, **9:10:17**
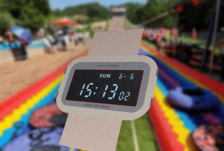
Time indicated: **15:13:02**
